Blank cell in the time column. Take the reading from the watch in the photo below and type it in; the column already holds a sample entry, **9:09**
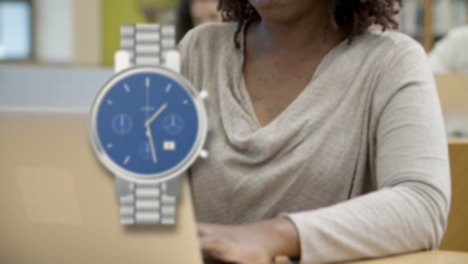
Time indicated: **1:28**
